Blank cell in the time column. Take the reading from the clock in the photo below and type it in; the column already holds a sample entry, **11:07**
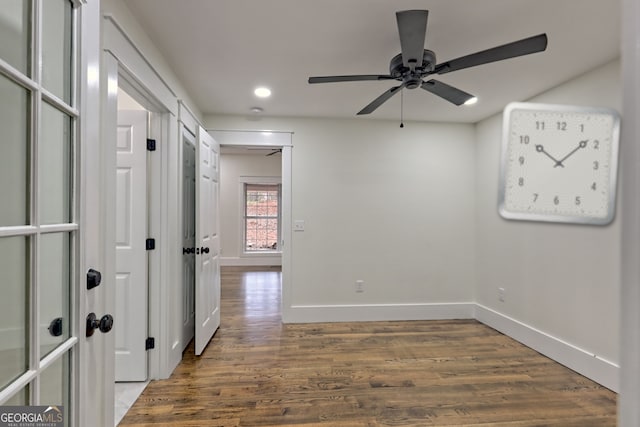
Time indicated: **10:08**
